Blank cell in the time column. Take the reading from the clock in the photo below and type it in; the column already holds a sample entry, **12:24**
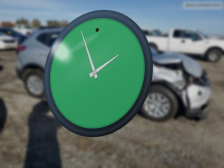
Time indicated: **1:56**
